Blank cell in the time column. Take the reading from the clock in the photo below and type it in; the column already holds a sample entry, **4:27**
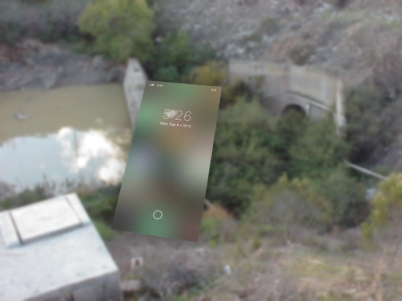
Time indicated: **5:26**
